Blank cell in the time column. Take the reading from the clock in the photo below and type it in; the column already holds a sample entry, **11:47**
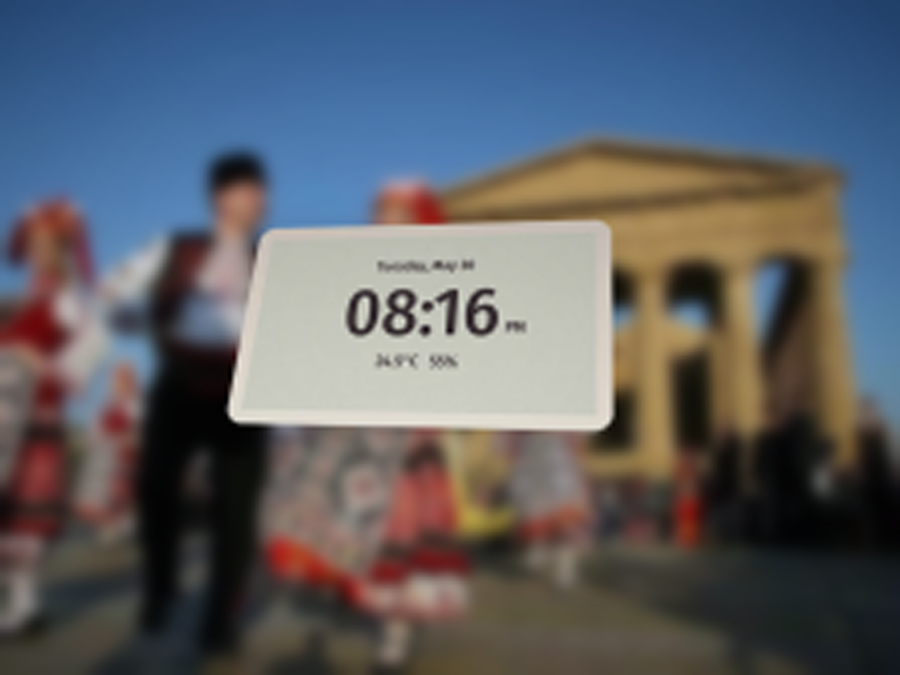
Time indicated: **8:16**
